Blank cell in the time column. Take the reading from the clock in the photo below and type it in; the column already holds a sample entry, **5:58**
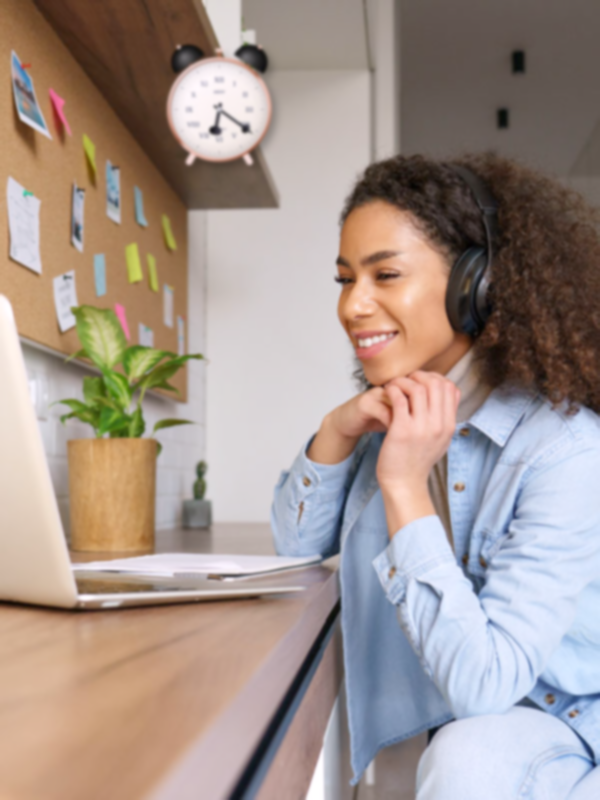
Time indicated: **6:21**
